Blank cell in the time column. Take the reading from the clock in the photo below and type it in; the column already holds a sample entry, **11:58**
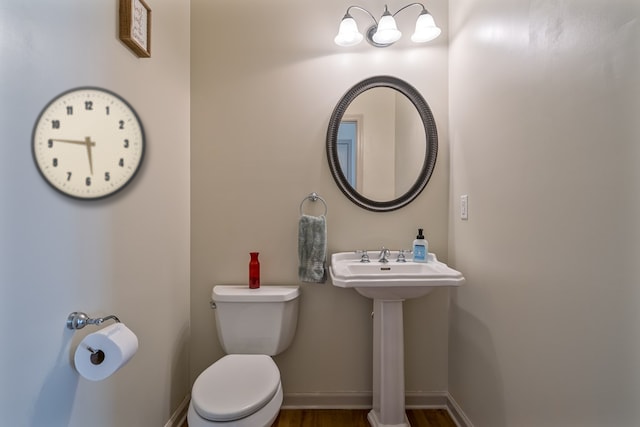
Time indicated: **5:46**
